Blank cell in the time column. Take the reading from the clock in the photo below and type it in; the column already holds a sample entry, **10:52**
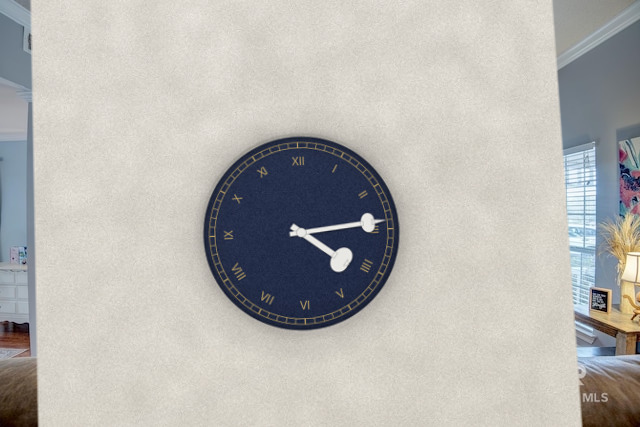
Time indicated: **4:14**
